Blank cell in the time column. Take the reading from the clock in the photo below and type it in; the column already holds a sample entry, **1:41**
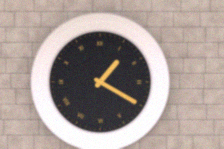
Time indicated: **1:20**
